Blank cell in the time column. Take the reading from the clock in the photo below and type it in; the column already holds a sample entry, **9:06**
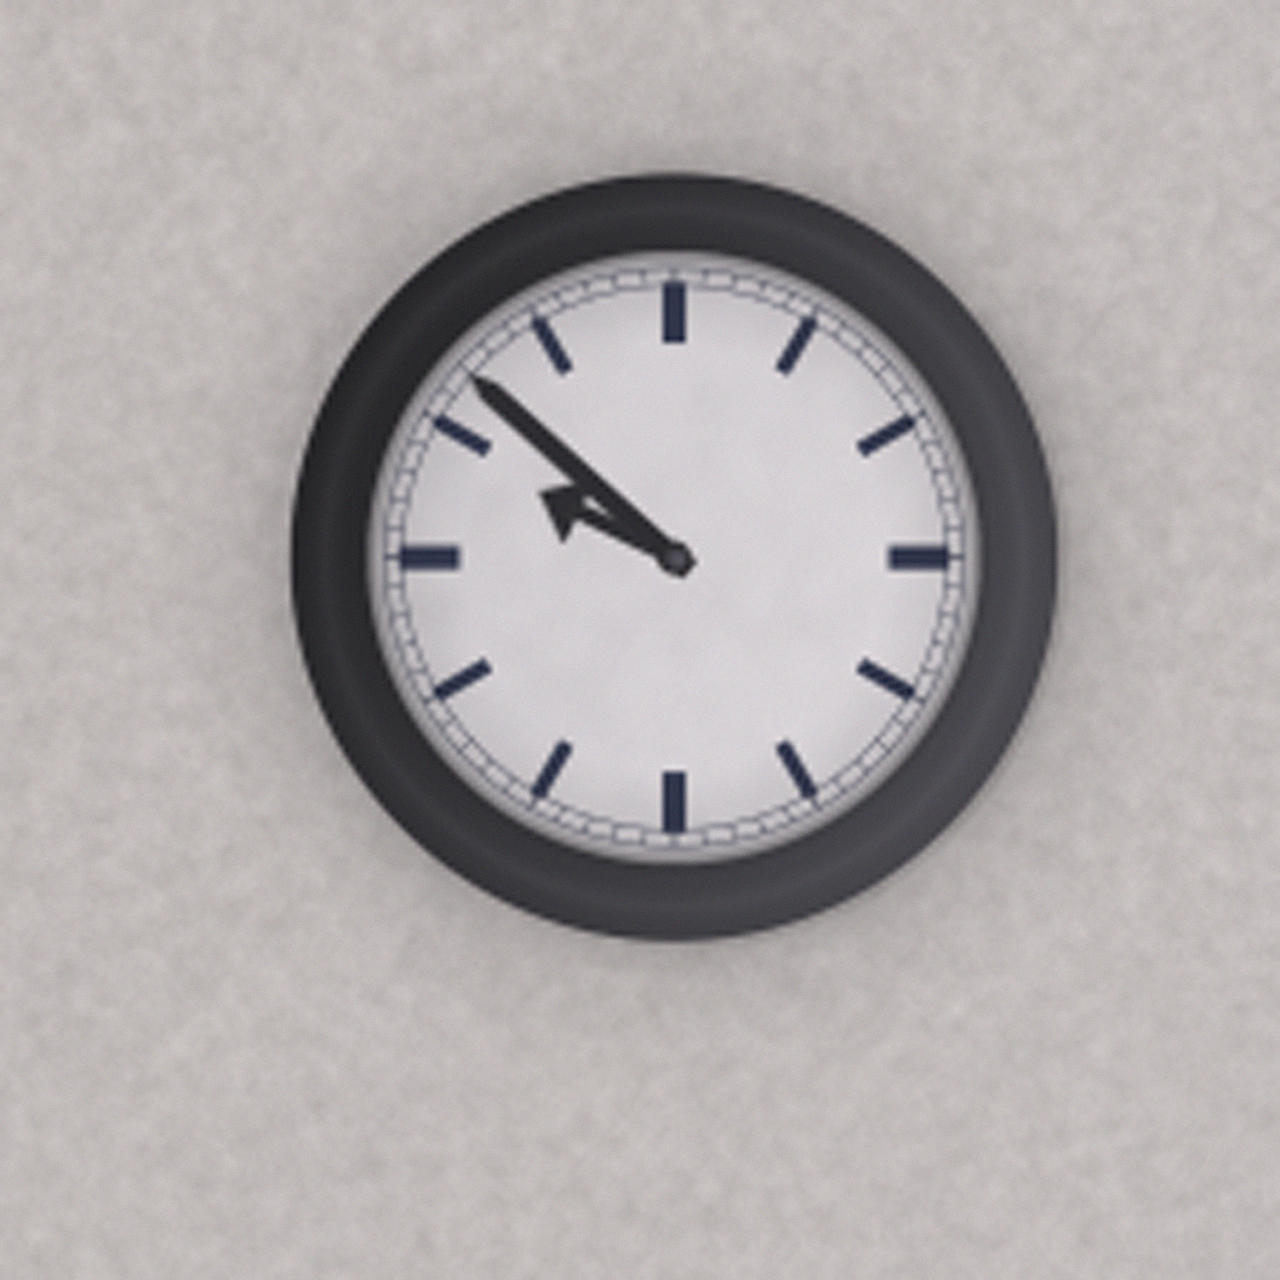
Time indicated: **9:52**
